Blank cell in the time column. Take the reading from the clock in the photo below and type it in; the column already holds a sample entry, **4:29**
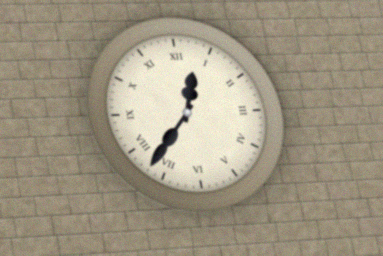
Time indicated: **12:37**
